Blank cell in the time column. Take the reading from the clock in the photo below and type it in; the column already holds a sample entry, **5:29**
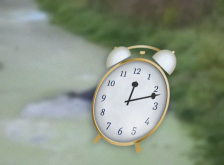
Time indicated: **12:12**
